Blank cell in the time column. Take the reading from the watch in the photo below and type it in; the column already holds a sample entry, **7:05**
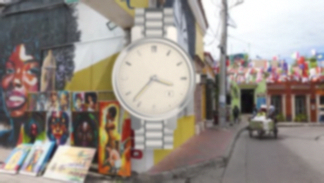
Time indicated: **3:37**
